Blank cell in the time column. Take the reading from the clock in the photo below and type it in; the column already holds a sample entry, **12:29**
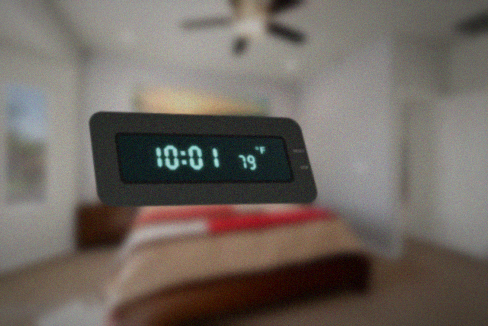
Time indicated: **10:01**
